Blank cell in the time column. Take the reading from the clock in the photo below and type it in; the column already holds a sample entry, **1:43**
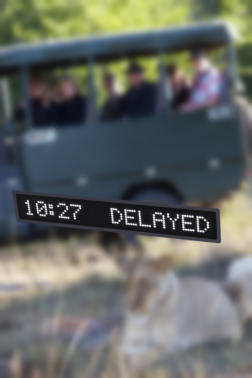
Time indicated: **10:27**
